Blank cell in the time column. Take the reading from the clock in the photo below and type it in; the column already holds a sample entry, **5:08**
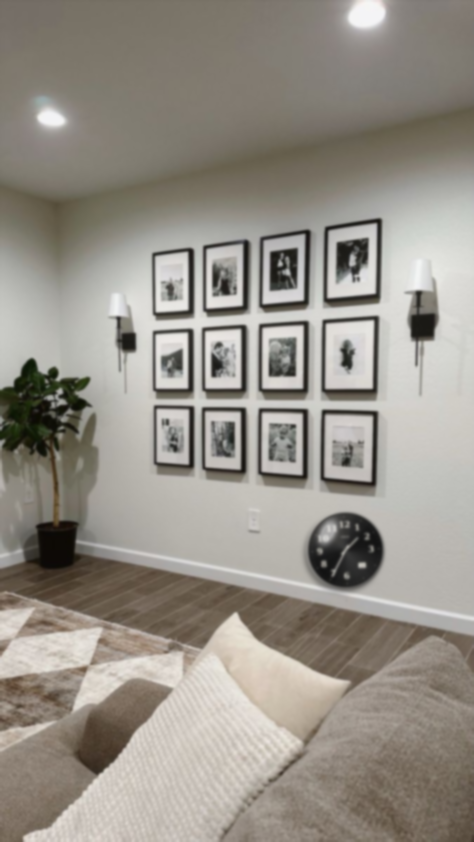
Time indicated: **1:35**
